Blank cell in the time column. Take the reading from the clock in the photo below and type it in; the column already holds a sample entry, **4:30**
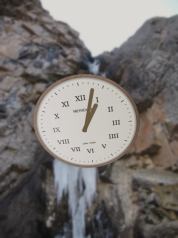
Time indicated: **1:03**
